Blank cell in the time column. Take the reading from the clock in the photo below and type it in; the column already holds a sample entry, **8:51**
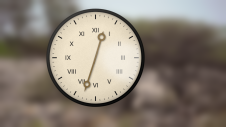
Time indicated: **12:33**
